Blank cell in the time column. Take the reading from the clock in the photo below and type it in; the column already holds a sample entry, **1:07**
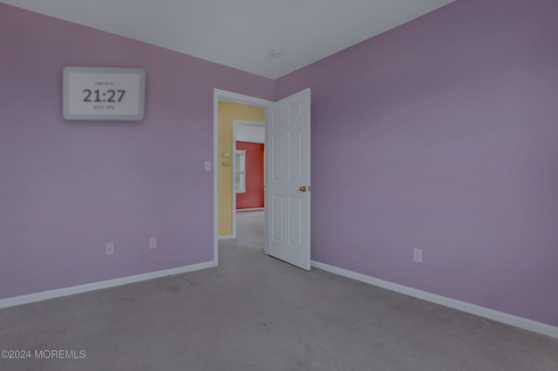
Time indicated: **21:27**
